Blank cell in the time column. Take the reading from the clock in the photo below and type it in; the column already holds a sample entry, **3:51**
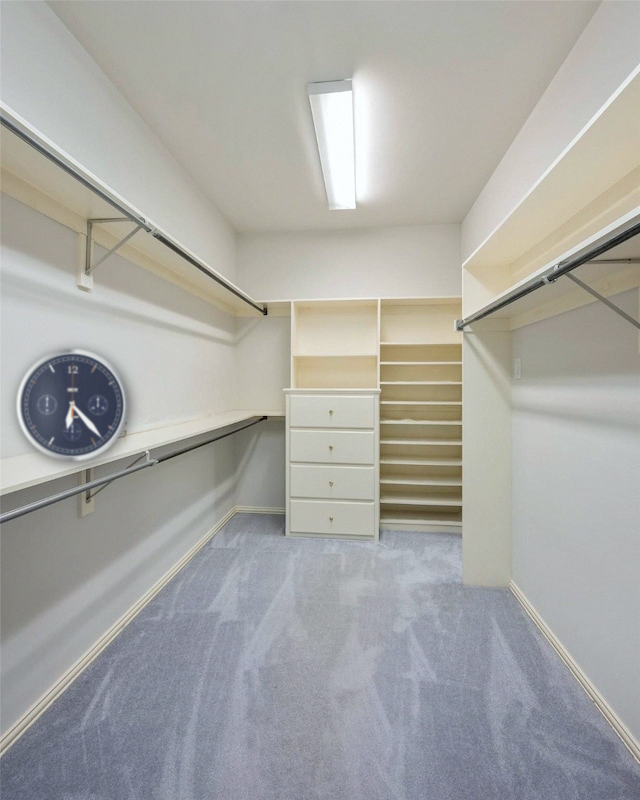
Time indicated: **6:23**
